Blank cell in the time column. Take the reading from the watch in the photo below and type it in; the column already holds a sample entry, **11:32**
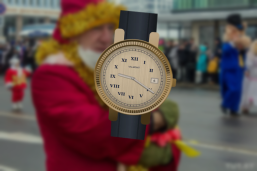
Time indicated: **9:20**
